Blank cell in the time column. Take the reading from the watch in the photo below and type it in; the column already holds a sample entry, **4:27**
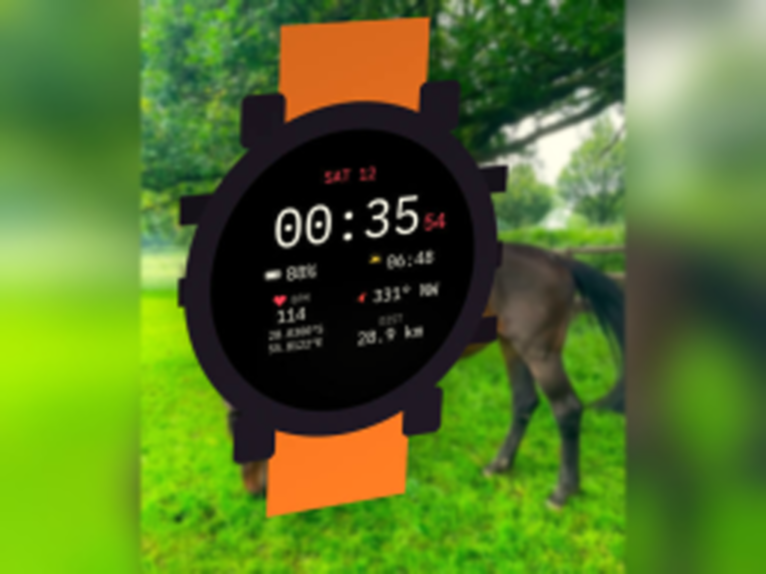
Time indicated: **0:35**
